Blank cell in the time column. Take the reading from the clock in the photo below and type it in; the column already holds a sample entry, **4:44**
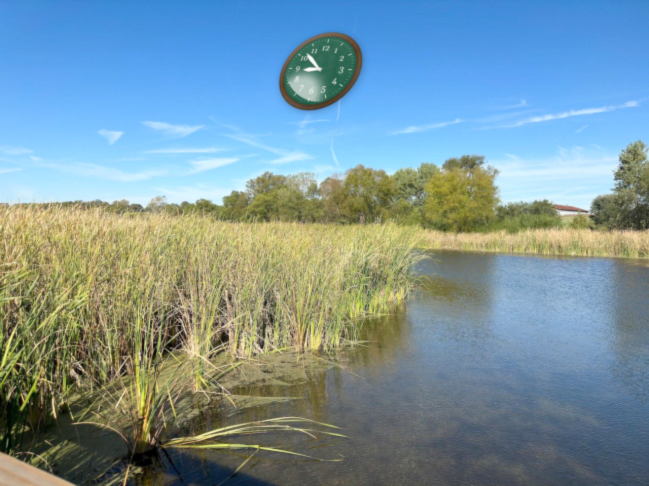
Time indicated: **8:52**
